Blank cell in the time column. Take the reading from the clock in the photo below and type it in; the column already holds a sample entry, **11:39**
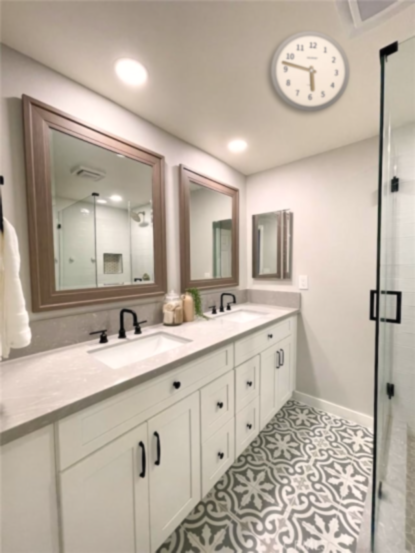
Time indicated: **5:47**
